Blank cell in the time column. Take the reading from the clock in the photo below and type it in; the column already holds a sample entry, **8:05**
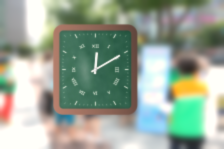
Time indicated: **12:10**
